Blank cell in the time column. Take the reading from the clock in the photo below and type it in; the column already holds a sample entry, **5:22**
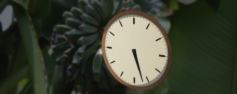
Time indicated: **5:27**
